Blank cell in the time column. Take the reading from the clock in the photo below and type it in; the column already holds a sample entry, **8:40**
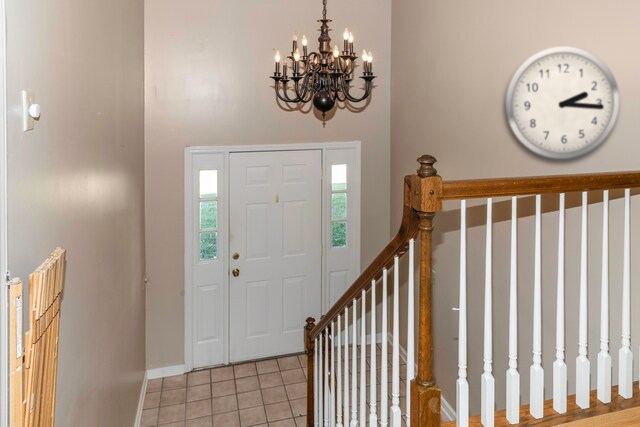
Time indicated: **2:16**
